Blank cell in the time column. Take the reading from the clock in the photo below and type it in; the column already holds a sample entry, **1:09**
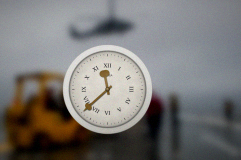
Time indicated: **11:38**
